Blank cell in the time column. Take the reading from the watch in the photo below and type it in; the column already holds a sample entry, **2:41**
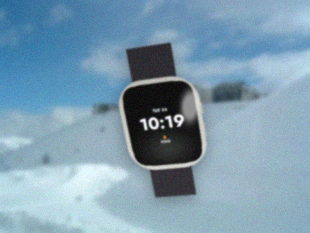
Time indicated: **10:19**
